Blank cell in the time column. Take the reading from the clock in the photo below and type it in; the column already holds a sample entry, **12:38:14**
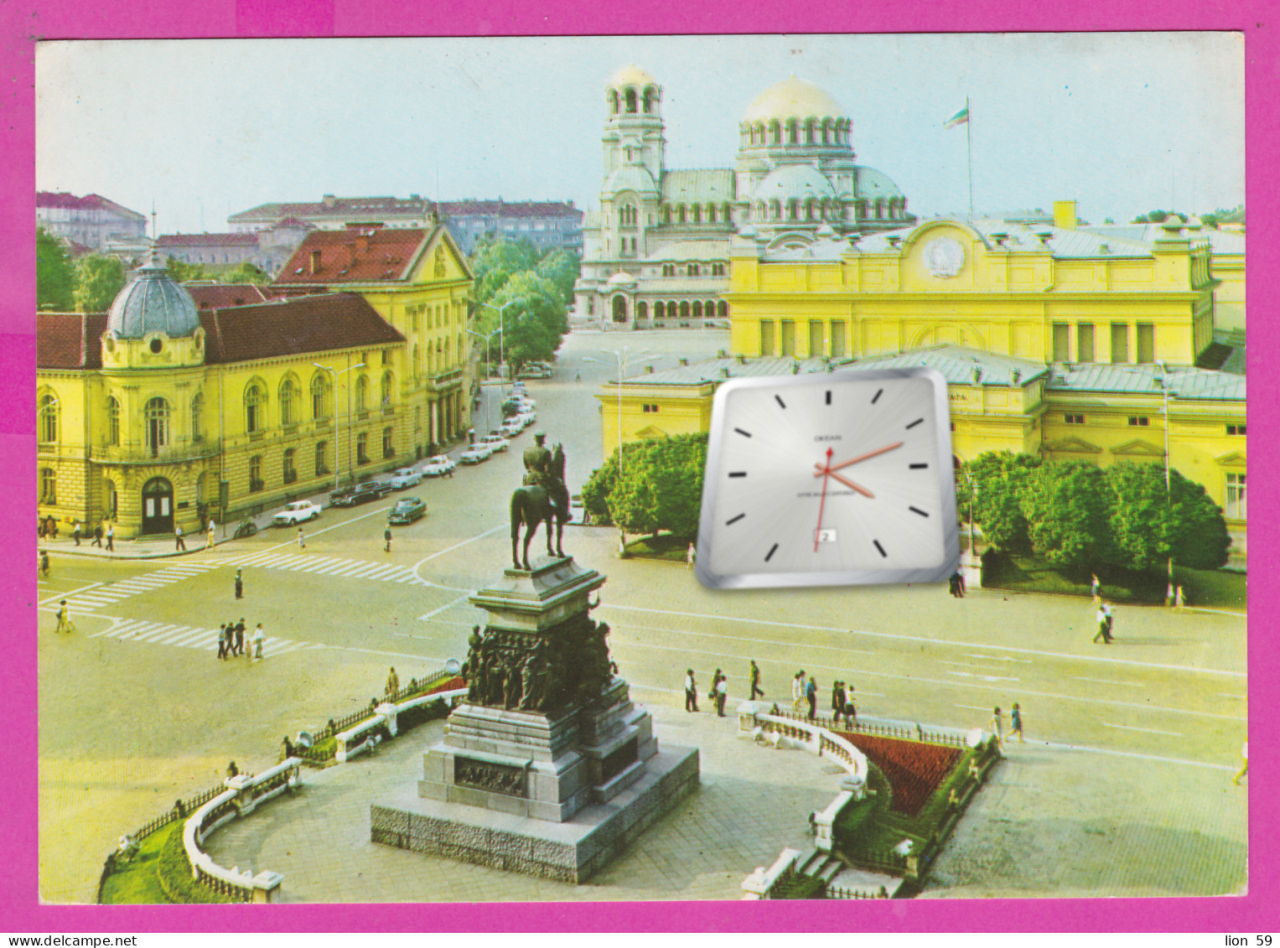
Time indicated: **4:11:31**
